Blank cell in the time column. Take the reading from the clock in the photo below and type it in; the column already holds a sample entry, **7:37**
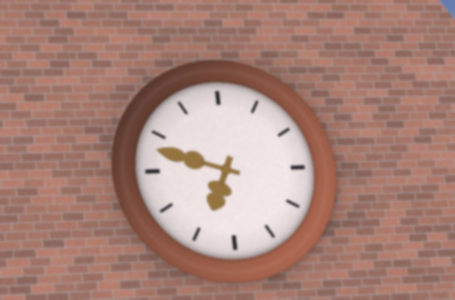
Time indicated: **6:48**
